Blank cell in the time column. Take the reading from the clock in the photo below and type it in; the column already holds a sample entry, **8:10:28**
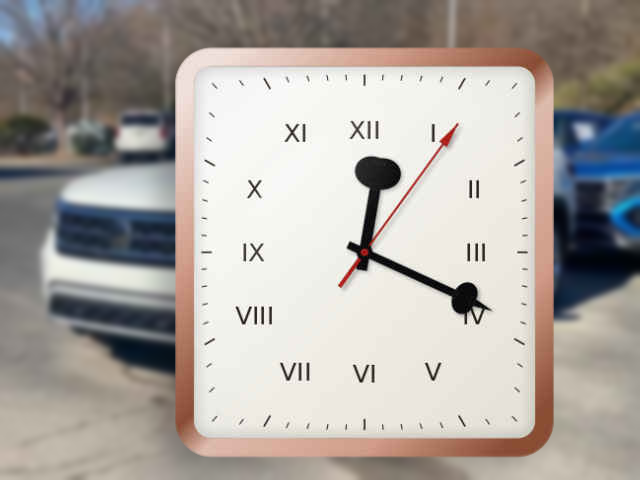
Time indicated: **12:19:06**
